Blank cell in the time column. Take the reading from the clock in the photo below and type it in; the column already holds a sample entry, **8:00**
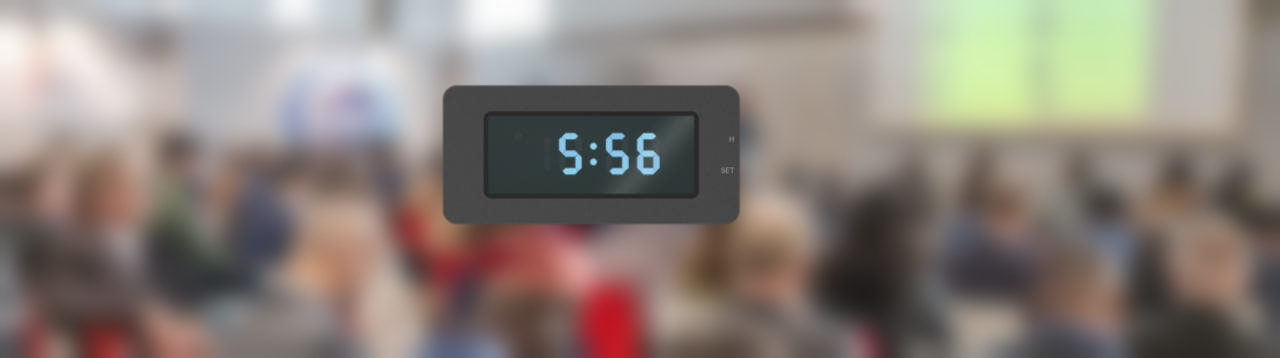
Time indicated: **5:56**
